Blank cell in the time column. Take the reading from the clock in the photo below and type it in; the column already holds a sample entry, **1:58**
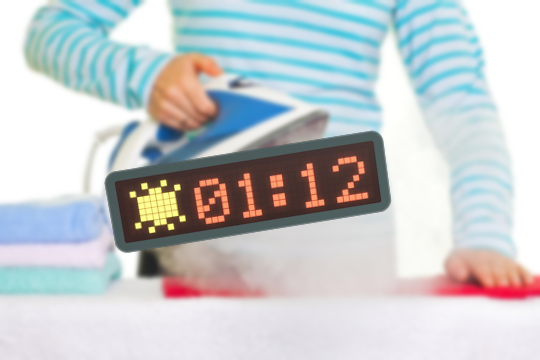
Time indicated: **1:12**
